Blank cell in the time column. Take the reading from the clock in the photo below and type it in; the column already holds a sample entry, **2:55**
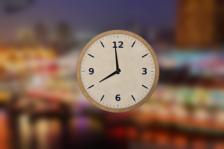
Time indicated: **7:59**
